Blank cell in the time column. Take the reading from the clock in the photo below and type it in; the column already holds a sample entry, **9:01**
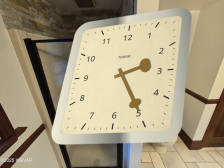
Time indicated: **2:25**
